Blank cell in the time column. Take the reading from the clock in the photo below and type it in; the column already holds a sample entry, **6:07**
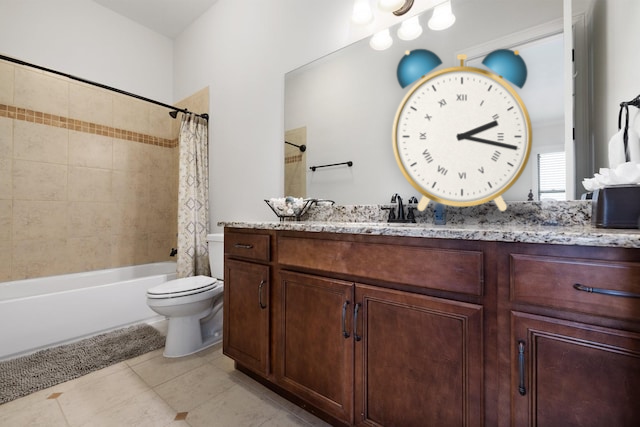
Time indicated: **2:17**
